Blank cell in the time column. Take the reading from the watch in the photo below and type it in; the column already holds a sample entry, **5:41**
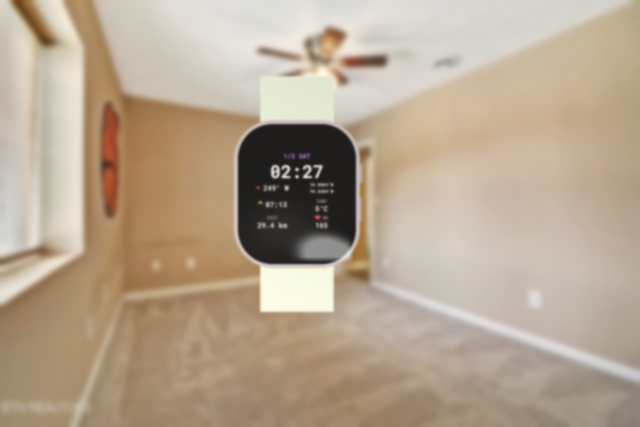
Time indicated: **2:27**
